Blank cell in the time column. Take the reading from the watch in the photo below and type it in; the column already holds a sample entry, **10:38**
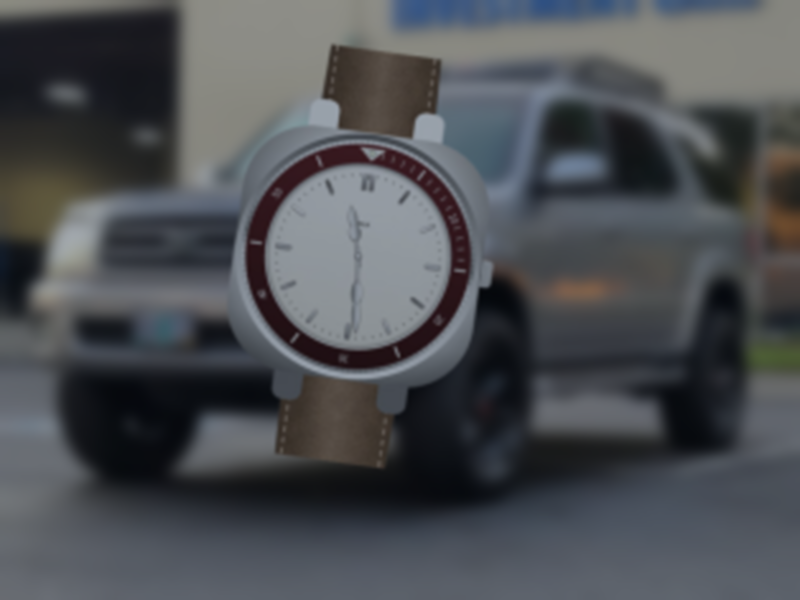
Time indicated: **11:29**
